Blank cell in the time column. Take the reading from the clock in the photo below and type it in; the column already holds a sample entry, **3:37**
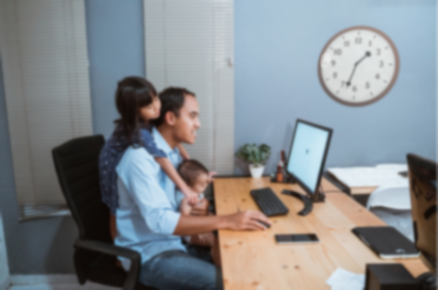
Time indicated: **1:33**
